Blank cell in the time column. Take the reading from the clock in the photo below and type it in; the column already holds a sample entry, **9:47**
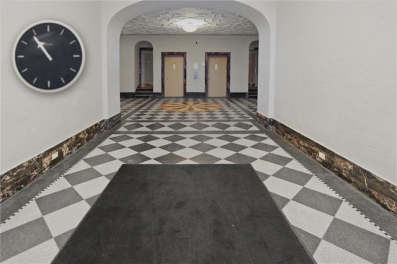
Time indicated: **10:54**
